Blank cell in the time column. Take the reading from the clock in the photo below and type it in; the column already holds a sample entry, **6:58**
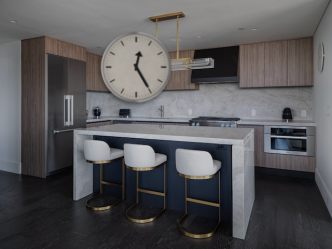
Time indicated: **12:25**
